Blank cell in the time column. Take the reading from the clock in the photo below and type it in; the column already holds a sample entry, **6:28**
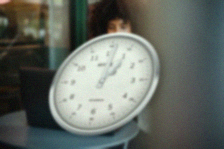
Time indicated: **1:01**
